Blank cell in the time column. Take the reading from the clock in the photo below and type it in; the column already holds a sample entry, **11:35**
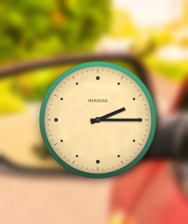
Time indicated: **2:15**
